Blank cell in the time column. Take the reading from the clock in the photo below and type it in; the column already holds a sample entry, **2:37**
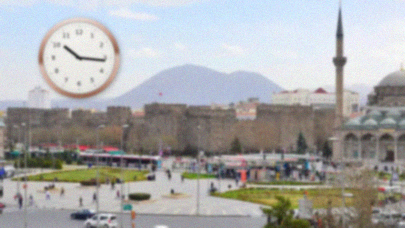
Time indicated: **10:16**
